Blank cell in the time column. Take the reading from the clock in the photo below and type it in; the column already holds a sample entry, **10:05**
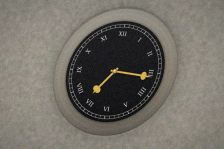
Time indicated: **7:16**
